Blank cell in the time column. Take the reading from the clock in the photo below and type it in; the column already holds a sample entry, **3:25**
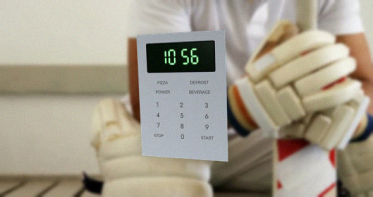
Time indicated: **10:56**
